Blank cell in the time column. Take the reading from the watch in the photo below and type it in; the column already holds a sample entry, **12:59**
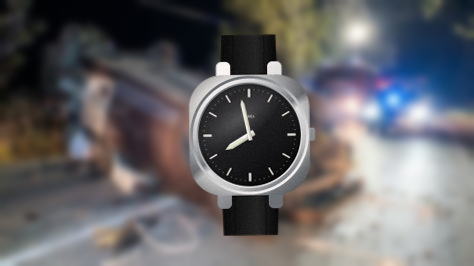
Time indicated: **7:58**
